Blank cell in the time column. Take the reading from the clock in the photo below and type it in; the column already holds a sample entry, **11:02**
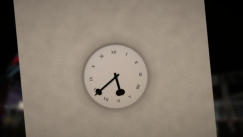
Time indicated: **5:39**
